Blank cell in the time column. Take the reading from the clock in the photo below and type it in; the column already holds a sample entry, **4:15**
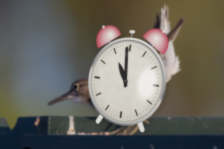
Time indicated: **10:59**
